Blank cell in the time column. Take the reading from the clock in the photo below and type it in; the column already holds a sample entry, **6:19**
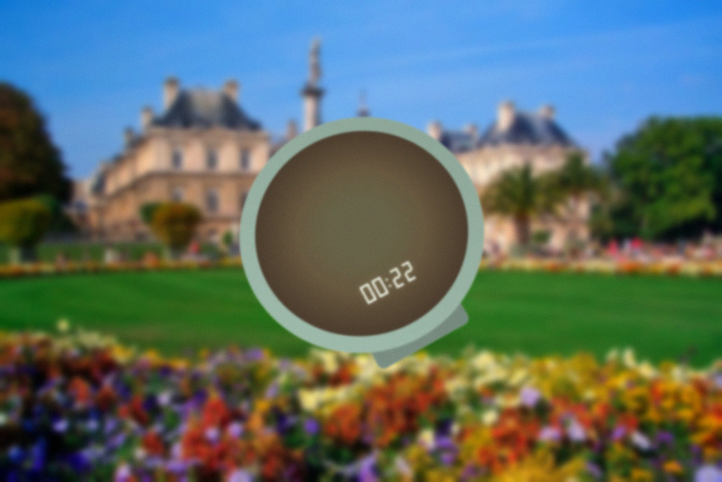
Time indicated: **0:22**
